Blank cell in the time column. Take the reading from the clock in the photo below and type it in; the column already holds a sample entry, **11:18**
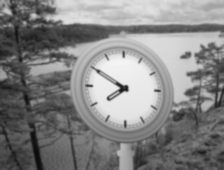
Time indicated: **7:50**
